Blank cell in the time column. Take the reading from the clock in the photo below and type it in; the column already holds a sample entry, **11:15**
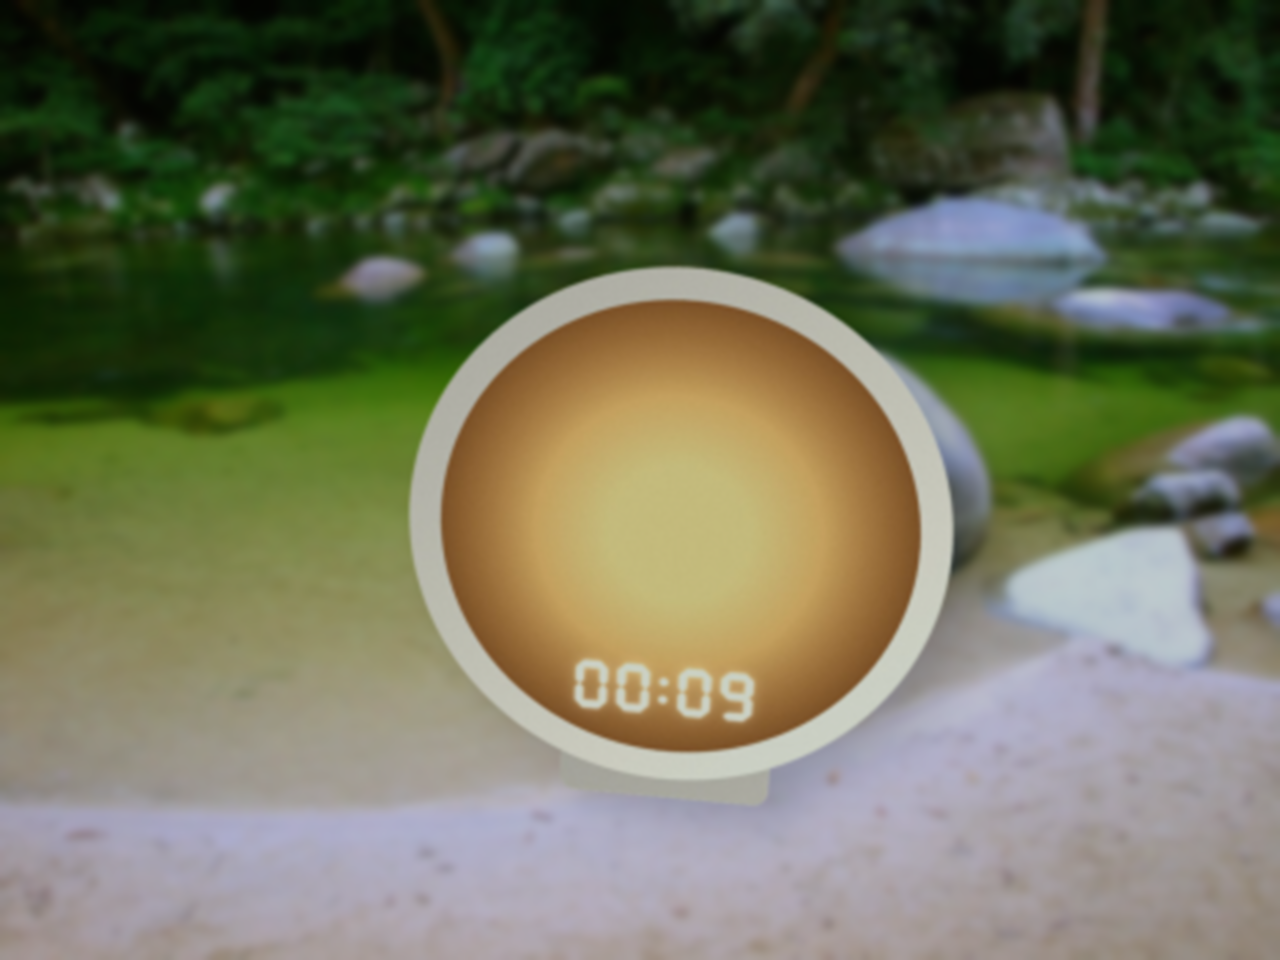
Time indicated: **0:09**
